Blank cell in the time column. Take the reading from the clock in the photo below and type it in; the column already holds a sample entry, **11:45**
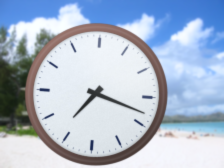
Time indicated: **7:18**
